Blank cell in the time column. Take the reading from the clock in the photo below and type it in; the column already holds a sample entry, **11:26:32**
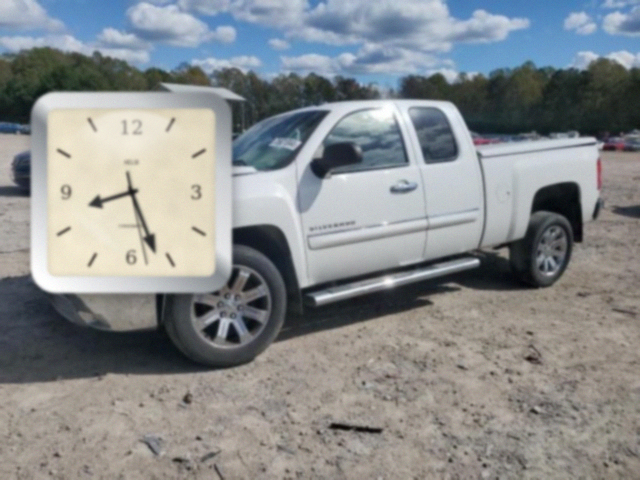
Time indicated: **8:26:28**
